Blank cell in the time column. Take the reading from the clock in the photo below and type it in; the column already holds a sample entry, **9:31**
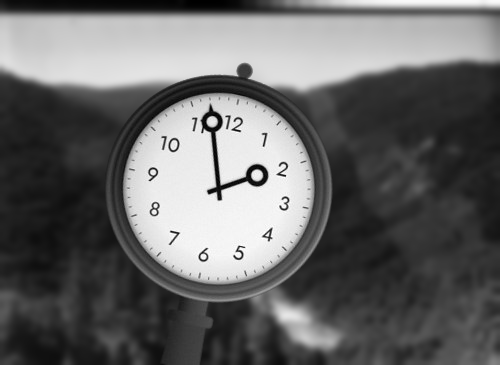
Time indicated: **1:57**
